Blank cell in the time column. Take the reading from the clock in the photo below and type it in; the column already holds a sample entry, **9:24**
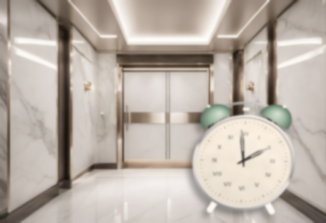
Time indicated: **1:59**
